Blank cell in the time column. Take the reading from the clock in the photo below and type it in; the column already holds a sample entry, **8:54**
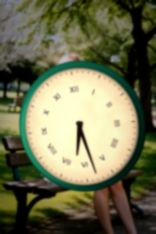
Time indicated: **6:28**
